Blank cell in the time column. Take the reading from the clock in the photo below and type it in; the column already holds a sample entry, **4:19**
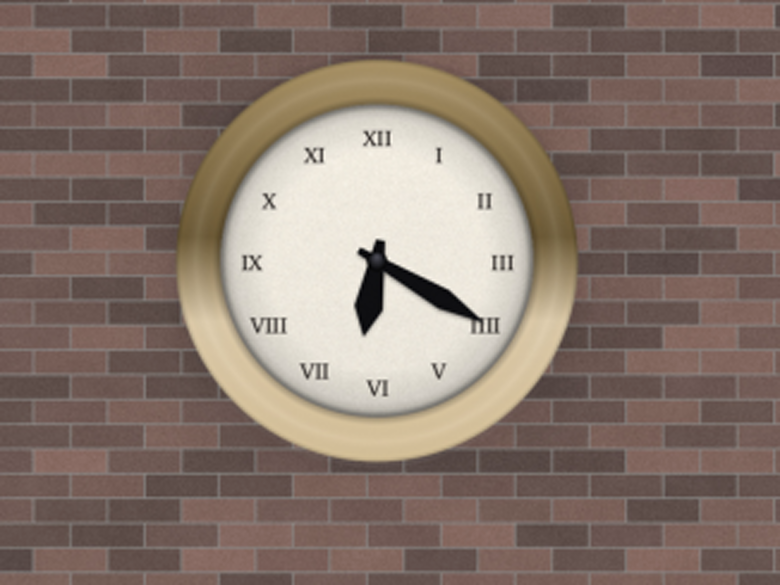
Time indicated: **6:20**
